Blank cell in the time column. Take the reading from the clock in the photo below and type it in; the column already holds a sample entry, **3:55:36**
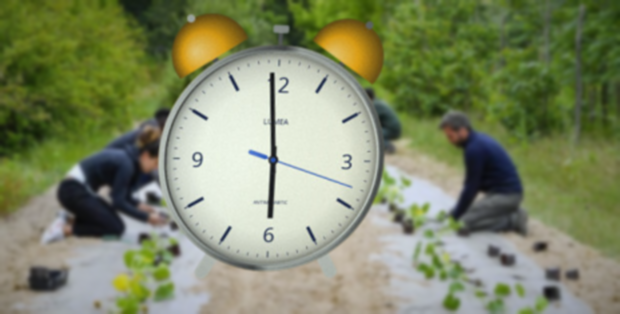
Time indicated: **5:59:18**
